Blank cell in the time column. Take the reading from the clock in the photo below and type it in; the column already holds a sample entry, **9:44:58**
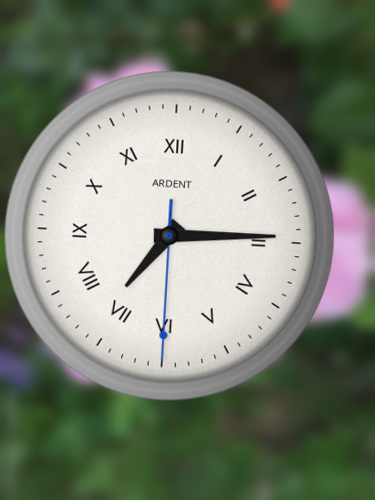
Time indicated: **7:14:30**
